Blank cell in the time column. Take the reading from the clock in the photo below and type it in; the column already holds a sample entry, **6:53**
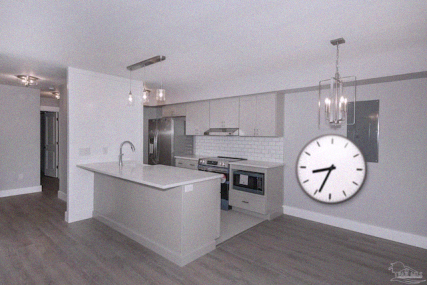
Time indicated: **8:34**
